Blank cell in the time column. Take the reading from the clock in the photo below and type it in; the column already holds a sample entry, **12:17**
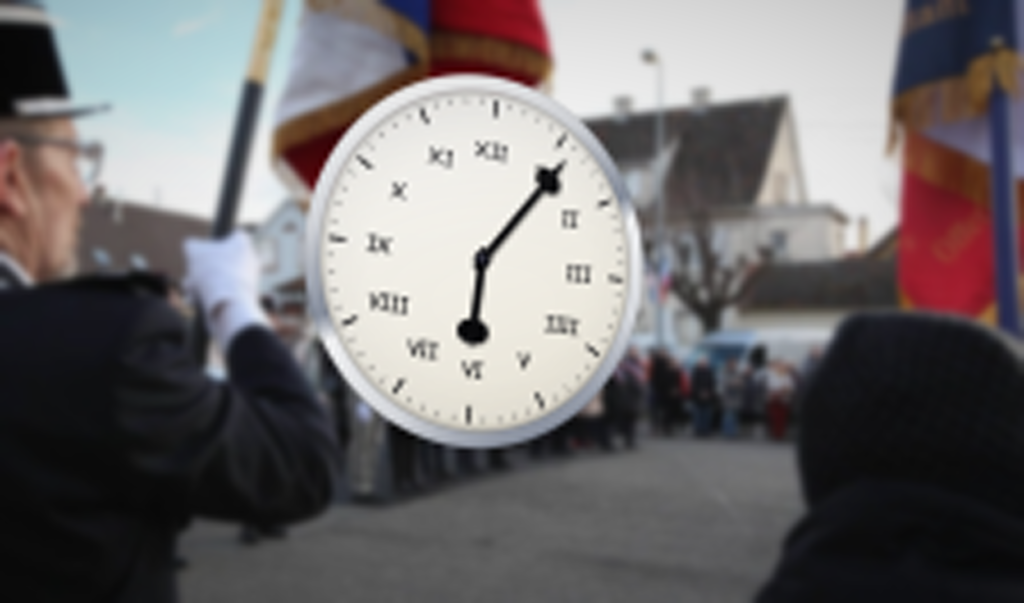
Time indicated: **6:06**
